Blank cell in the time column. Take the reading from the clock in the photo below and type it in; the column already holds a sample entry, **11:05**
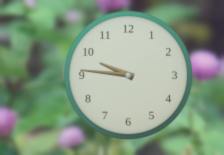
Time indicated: **9:46**
